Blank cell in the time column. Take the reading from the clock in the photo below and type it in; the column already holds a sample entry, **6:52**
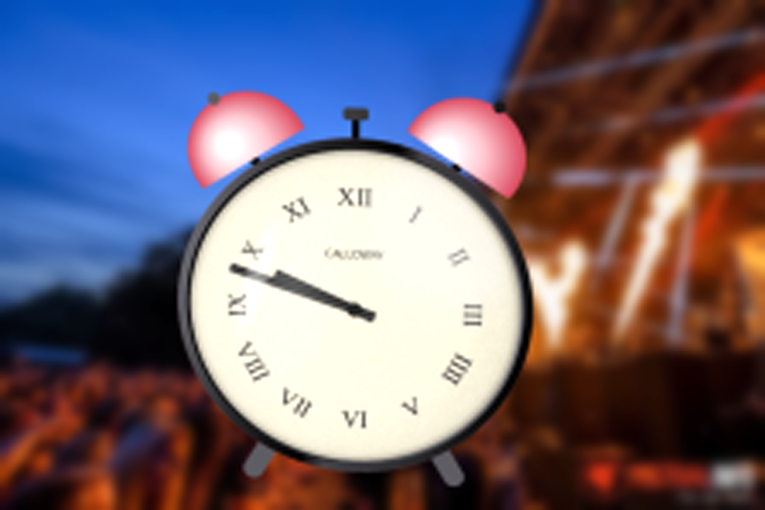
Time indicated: **9:48**
